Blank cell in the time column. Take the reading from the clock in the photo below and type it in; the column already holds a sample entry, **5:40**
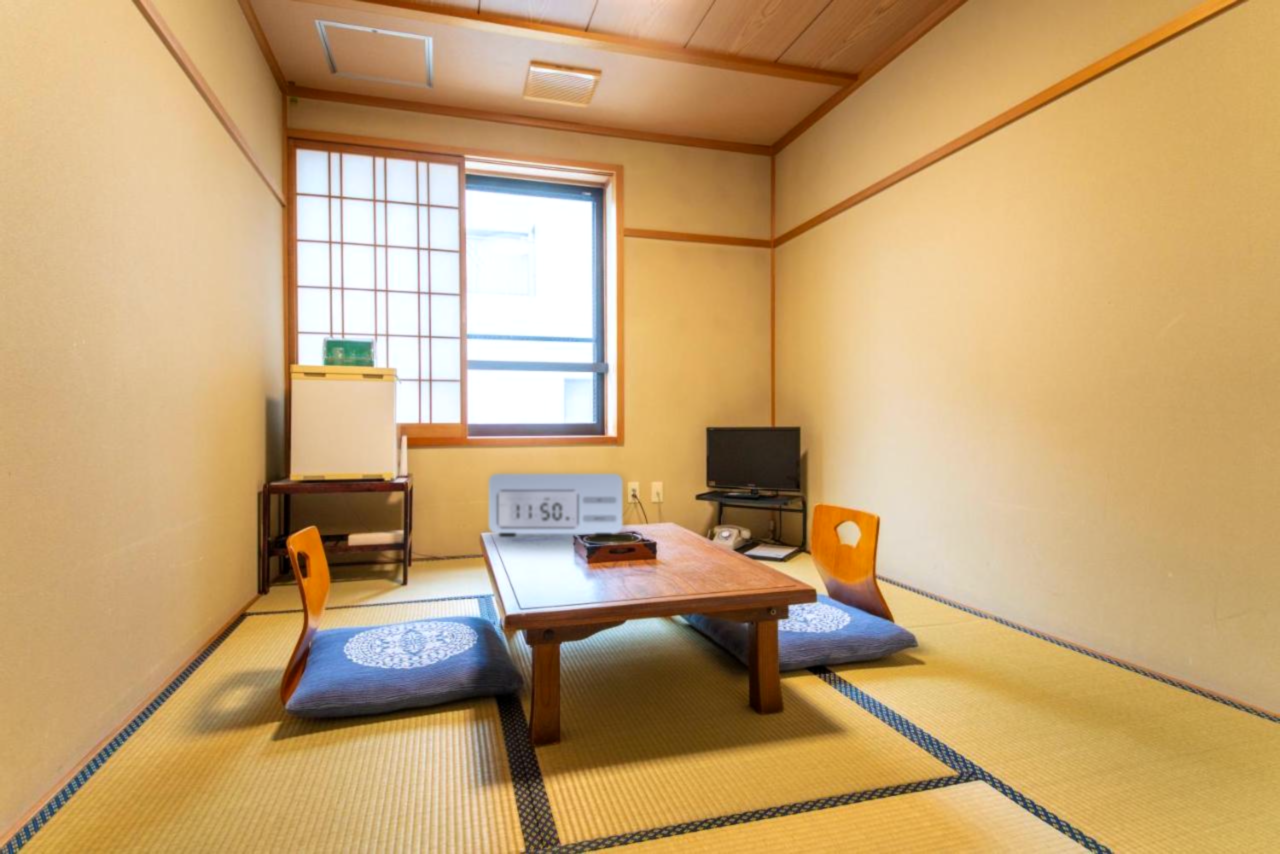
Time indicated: **11:50**
